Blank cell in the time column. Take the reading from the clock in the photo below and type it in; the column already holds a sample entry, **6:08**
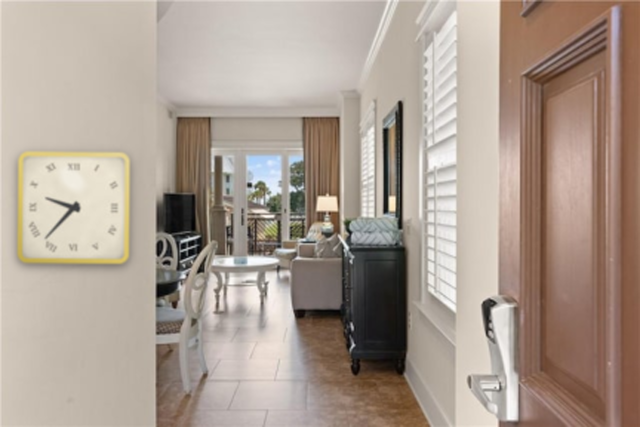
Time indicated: **9:37**
